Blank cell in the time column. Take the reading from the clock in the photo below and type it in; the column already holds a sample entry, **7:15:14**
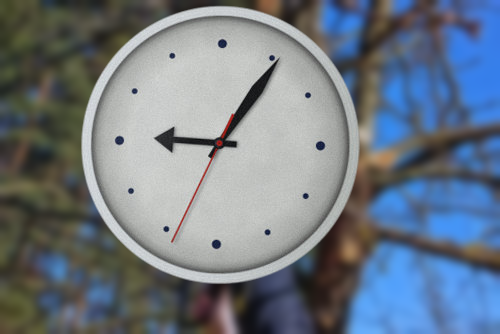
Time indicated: **9:05:34**
